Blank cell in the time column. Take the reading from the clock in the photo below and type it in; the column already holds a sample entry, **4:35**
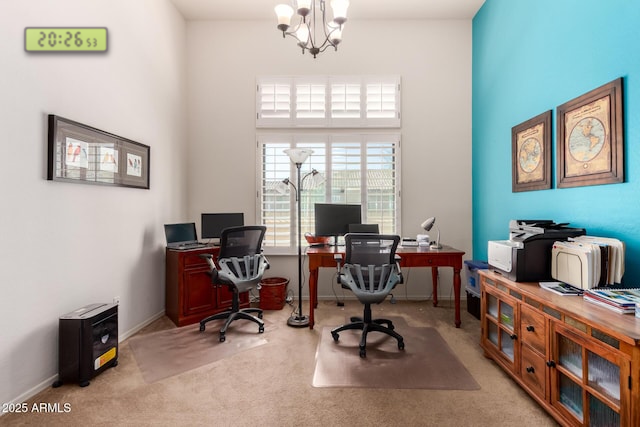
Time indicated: **20:26**
